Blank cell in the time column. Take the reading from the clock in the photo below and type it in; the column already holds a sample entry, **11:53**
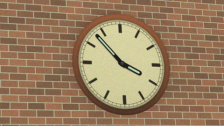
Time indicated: **3:53**
